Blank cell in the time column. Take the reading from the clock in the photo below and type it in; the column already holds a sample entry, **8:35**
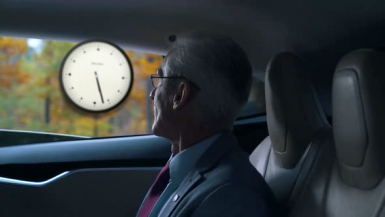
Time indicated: **5:27**
